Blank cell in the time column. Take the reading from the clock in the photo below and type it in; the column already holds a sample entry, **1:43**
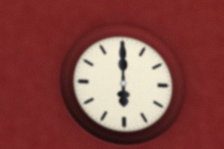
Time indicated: **6:00**
